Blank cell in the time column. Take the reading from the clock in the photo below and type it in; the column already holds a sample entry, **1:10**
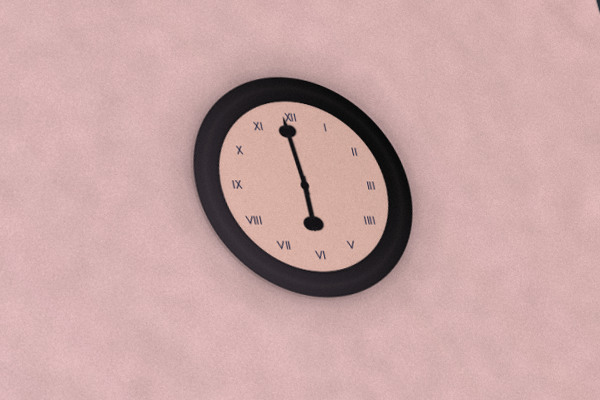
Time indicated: **5:59**
